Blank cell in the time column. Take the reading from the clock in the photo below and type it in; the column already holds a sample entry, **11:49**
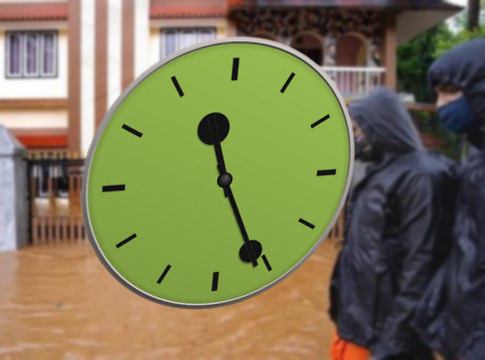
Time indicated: **11:26**
